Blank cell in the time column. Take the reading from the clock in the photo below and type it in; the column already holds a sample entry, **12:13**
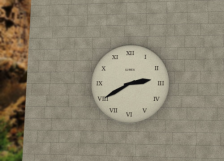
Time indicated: **2:40**
